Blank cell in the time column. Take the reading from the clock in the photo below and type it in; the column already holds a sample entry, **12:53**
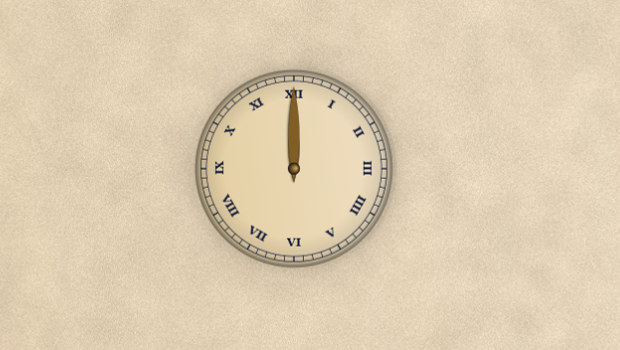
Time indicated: **12:00**
